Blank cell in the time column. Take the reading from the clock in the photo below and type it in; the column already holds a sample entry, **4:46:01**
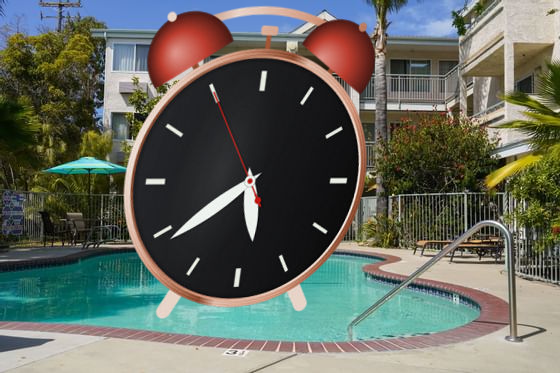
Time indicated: **5:38:55**
